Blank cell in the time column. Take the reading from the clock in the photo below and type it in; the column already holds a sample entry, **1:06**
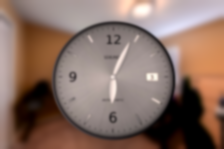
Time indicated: **6:04**
